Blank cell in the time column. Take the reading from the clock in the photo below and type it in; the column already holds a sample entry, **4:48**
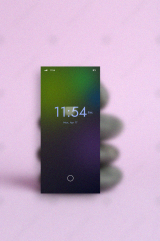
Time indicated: **11:54**
